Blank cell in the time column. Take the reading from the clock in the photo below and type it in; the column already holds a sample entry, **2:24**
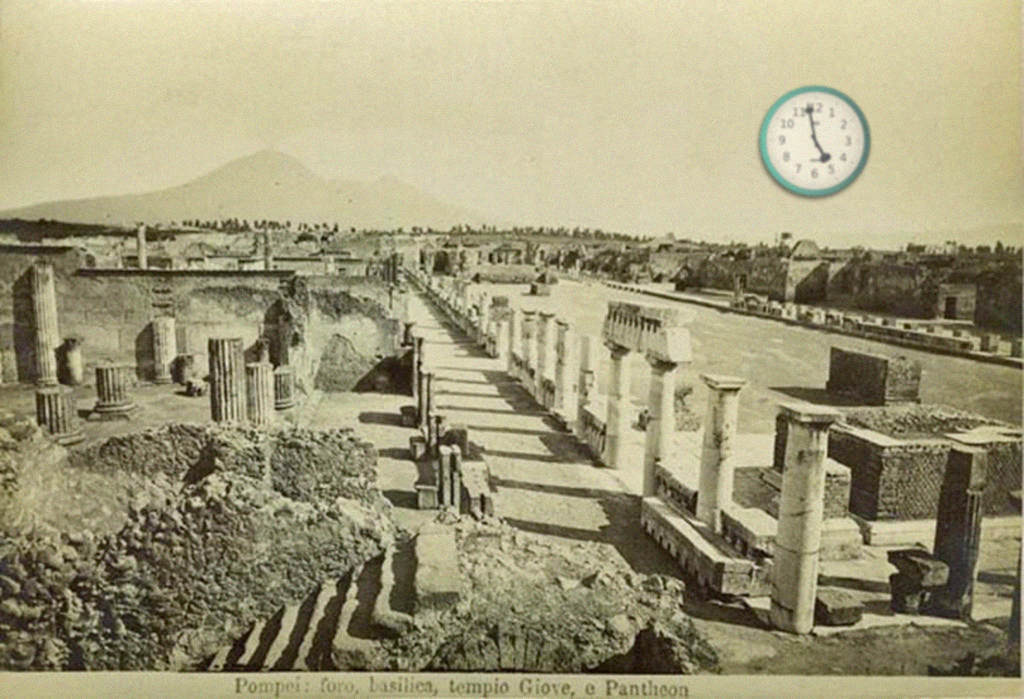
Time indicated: **4:58**
